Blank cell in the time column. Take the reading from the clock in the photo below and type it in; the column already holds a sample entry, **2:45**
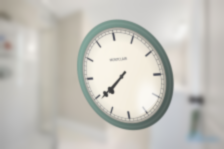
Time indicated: **7:39**
